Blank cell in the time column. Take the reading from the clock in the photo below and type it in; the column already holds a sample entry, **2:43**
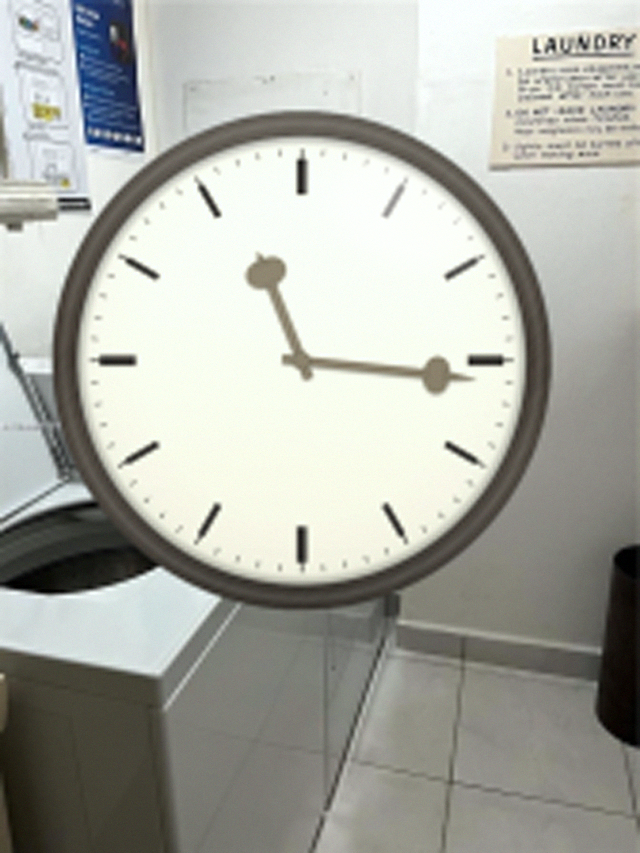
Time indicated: **11:16**
